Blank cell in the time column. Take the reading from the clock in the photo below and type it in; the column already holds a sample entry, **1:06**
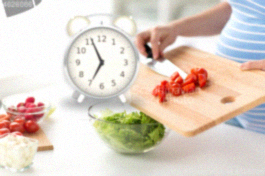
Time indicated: **6:56**
